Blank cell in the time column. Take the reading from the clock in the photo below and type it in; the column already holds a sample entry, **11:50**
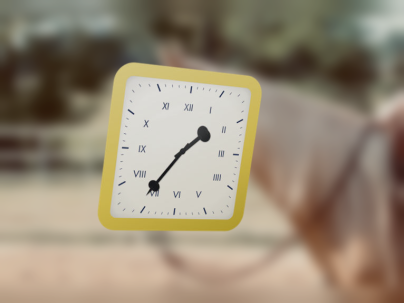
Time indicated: **1:36**
